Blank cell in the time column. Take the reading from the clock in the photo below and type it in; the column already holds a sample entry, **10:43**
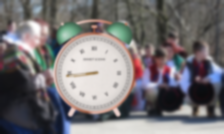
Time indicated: **8:44**
